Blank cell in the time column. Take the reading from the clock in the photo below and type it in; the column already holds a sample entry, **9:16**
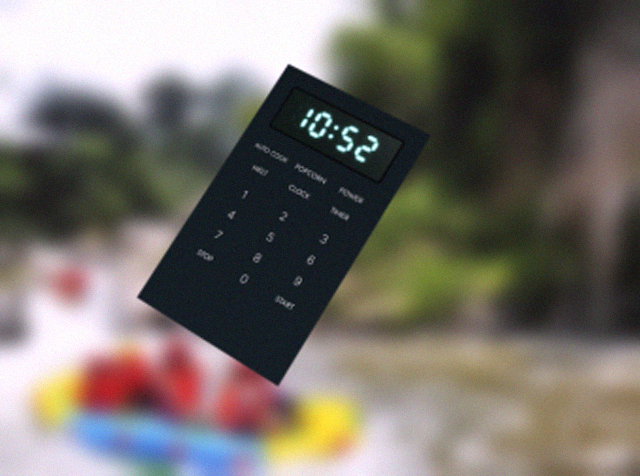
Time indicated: **10:52**
